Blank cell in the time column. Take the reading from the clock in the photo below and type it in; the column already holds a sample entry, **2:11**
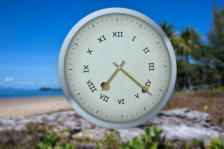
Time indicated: **7:22**
